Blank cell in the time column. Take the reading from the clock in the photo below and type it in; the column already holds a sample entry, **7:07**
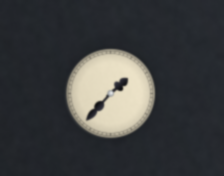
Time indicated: **1:37**
